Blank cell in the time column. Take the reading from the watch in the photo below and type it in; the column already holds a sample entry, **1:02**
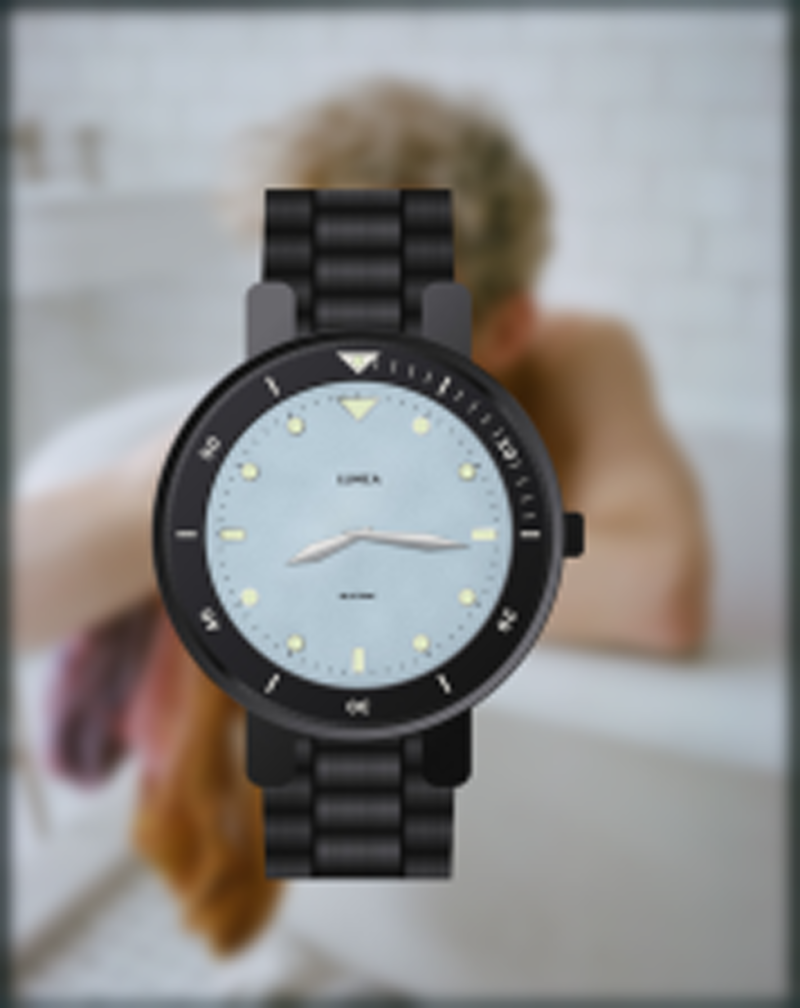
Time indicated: **8:16**
